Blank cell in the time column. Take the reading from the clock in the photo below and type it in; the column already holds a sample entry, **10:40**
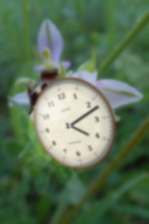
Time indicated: **4:12**
